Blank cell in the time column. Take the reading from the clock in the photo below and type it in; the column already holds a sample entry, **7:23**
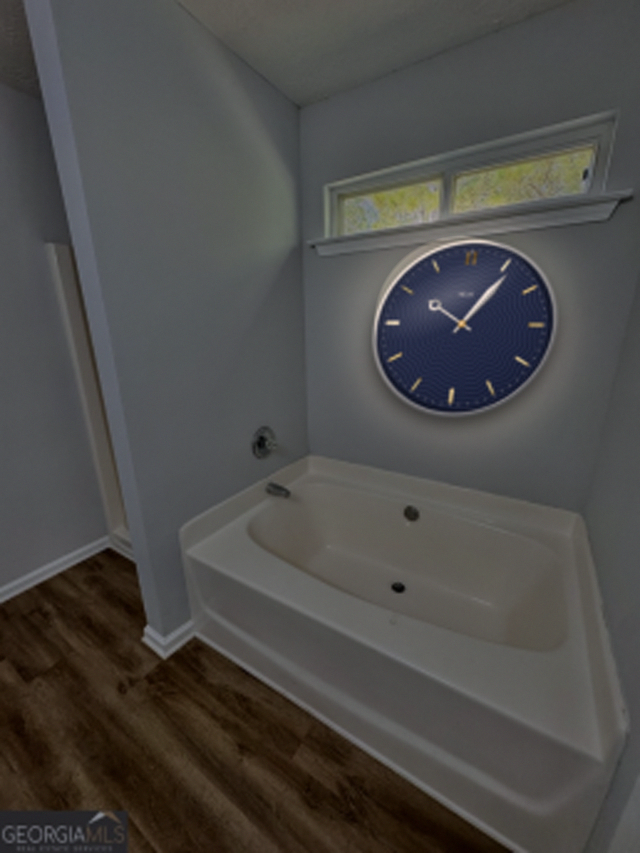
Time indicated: **10:06**
